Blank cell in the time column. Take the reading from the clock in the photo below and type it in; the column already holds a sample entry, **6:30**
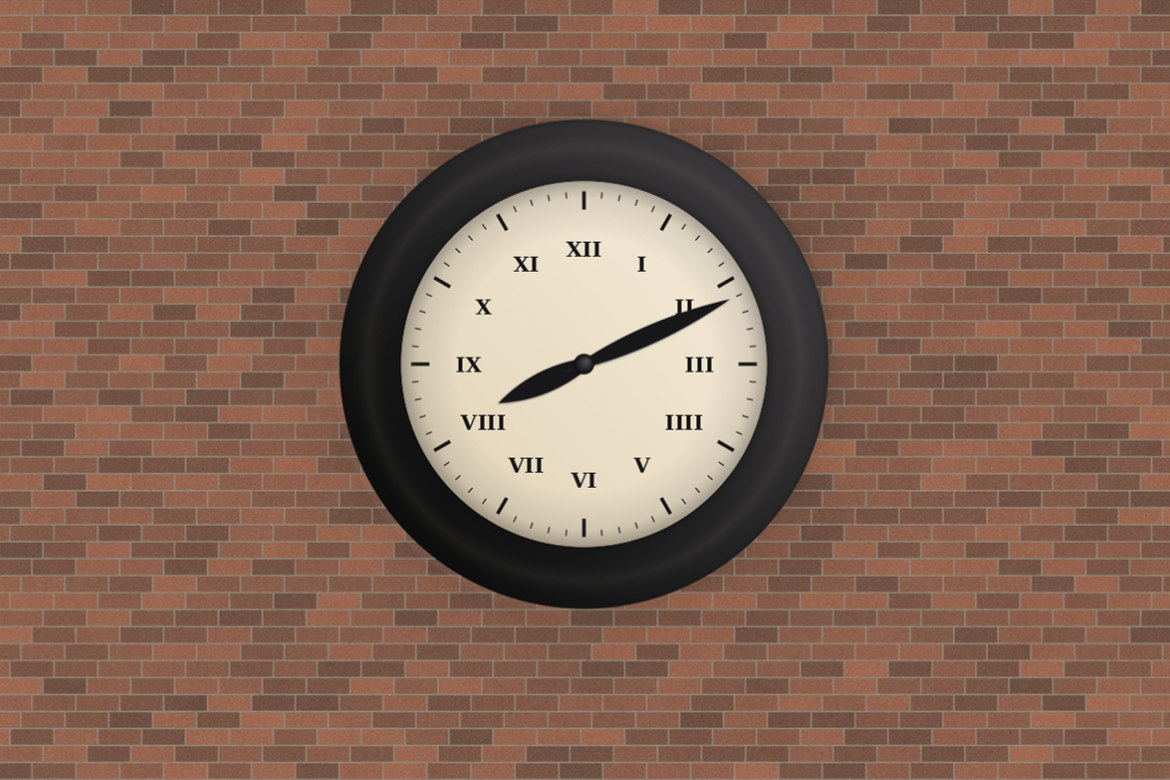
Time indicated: **8:11**
